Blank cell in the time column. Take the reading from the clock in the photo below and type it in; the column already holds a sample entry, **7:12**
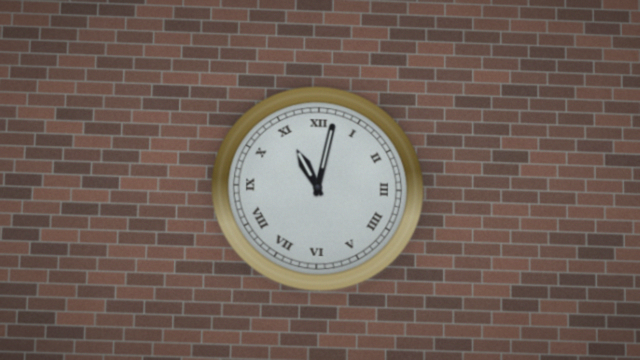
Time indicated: **11:02**
